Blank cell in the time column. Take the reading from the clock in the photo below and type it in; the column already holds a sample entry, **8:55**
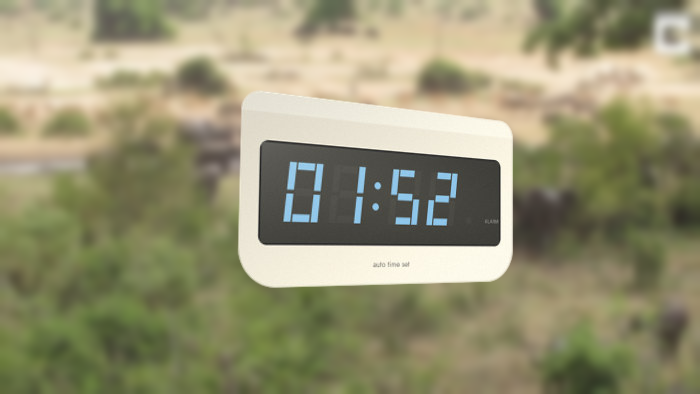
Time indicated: **1:52**
